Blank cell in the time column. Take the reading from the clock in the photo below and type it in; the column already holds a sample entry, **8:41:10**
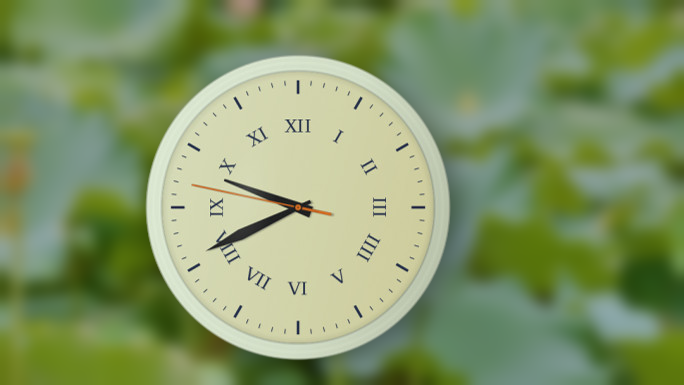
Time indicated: **9:40:47**
